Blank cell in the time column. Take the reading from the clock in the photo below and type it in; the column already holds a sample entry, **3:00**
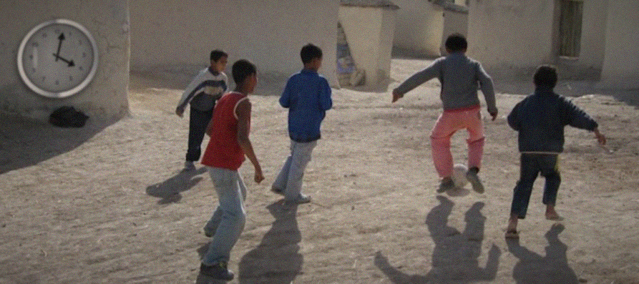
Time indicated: **4:02**
